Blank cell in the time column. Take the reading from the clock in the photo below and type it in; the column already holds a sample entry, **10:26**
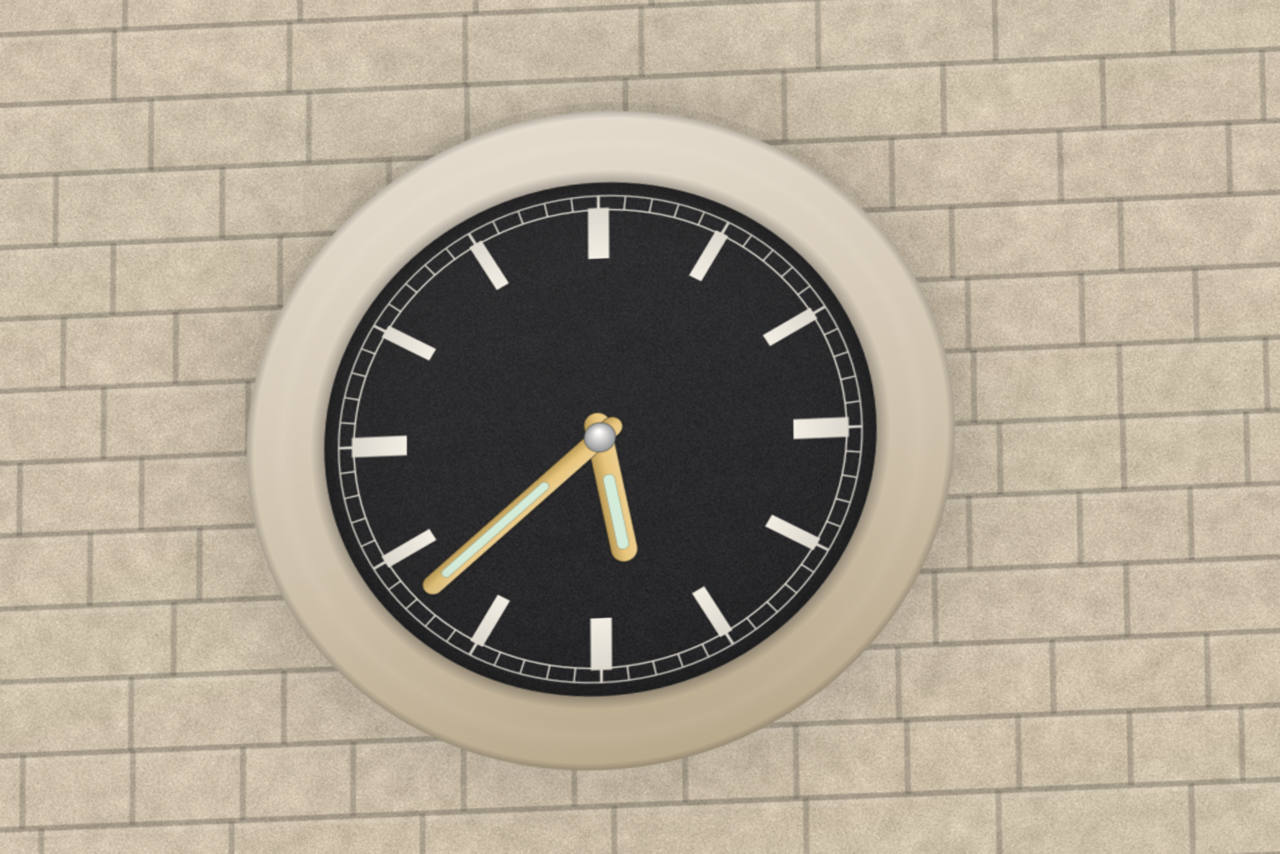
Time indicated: **5:38**
